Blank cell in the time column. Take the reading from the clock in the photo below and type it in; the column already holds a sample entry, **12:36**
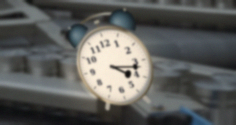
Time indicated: **4:17**
